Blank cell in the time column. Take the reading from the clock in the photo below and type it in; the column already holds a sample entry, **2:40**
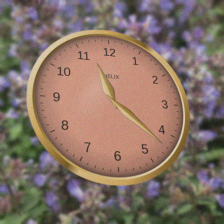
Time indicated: **11:22**
